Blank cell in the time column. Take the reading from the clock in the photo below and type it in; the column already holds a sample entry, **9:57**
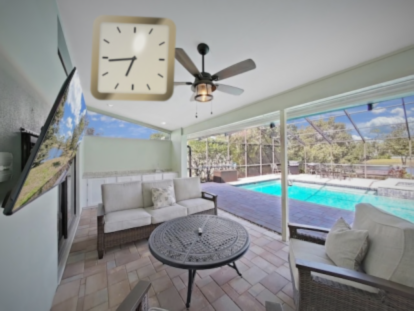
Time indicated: **6:44**
